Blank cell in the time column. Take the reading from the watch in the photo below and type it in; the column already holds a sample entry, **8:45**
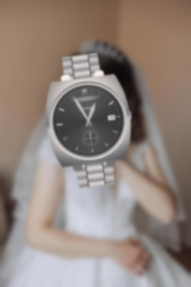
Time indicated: **12:56**
